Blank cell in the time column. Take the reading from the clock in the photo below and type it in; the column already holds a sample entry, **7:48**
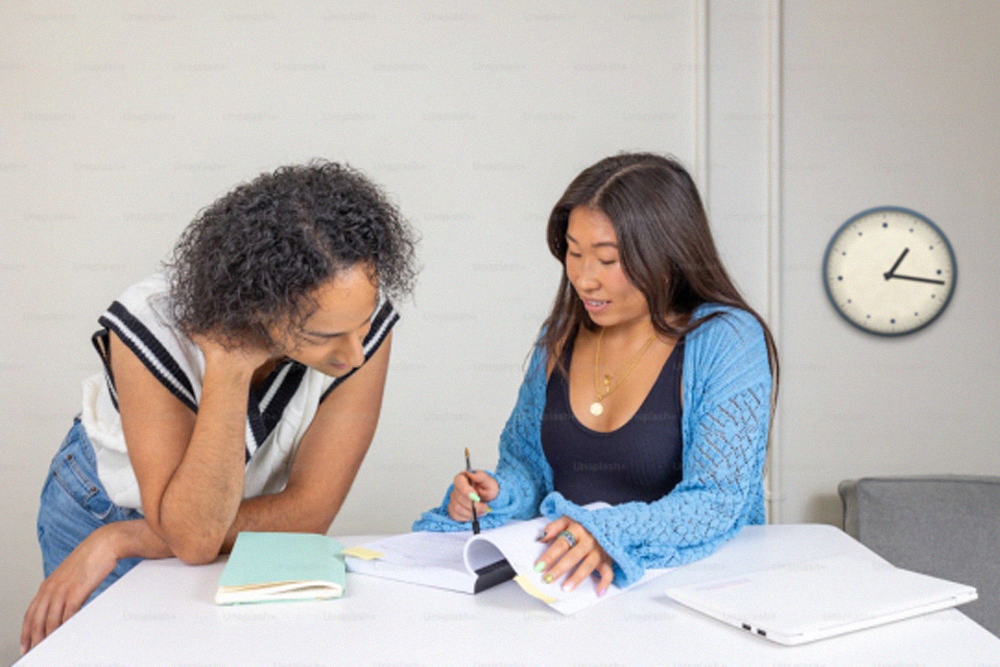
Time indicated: **1:17**
